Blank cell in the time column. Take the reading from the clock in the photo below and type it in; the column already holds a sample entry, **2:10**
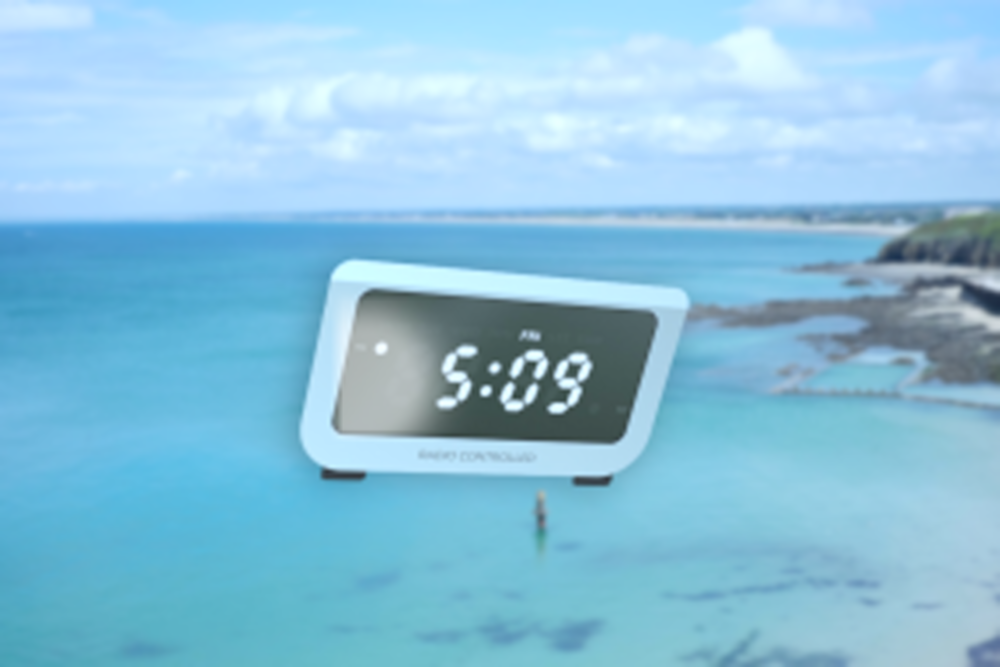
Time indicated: **5:09**
